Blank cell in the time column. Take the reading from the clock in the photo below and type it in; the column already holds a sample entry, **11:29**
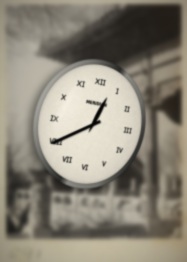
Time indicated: **12:40**
